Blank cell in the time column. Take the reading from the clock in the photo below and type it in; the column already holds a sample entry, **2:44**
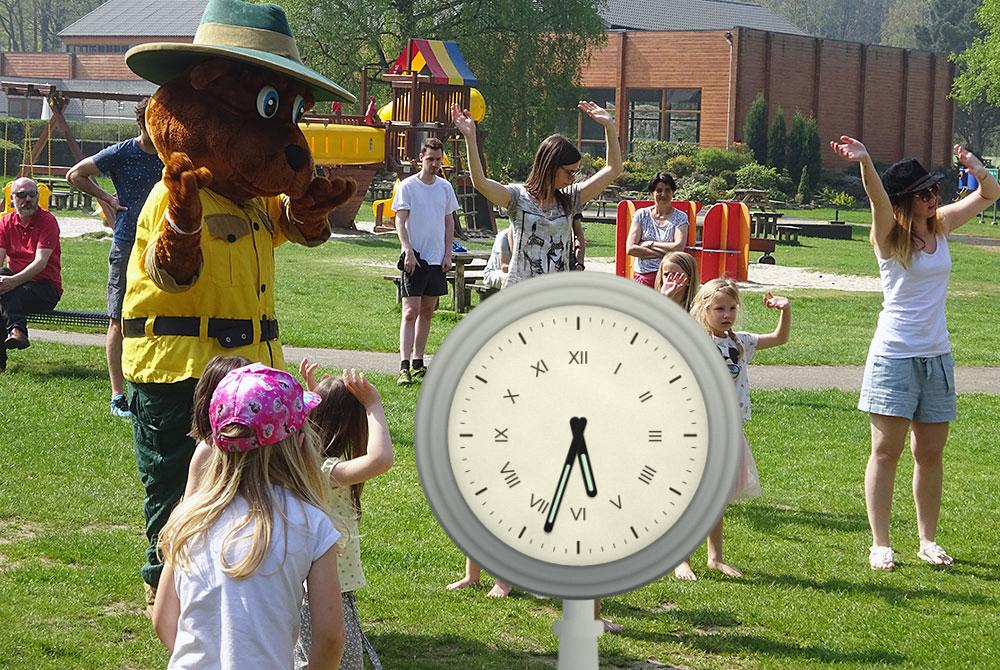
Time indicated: **5:33**
